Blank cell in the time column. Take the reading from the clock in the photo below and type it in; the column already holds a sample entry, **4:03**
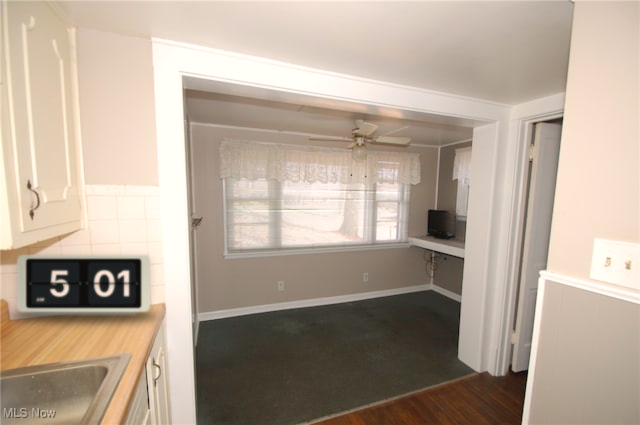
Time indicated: **5:01**
